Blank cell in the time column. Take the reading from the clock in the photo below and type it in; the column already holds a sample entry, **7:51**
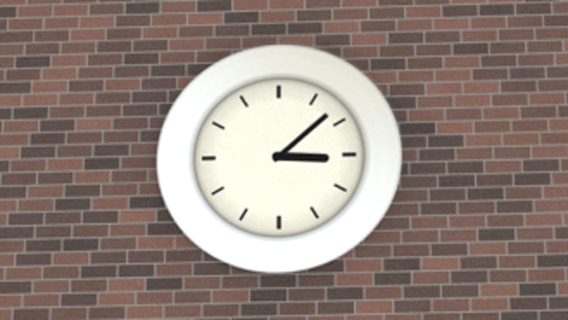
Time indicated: **3:08**
